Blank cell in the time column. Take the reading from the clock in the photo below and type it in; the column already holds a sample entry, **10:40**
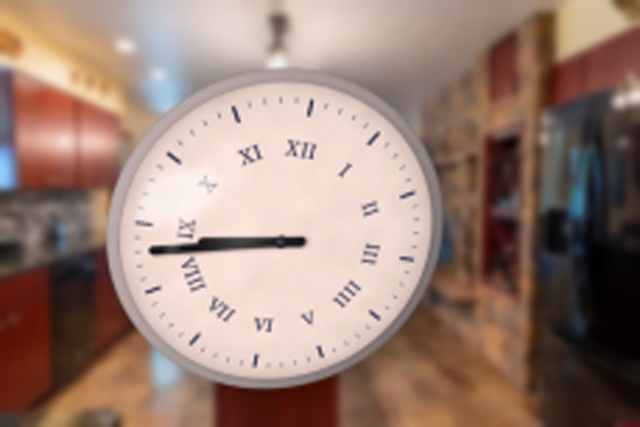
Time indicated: **8:43**
